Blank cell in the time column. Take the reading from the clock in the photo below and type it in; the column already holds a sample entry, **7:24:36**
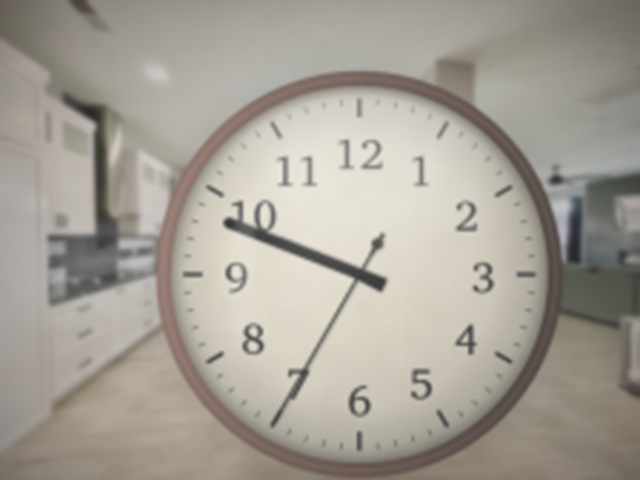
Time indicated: **9:48:35**
